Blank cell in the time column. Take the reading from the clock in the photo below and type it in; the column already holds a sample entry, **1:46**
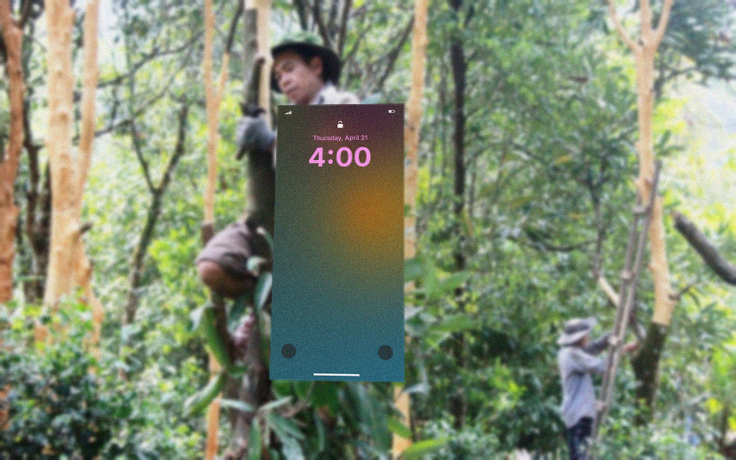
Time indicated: **4:00**
